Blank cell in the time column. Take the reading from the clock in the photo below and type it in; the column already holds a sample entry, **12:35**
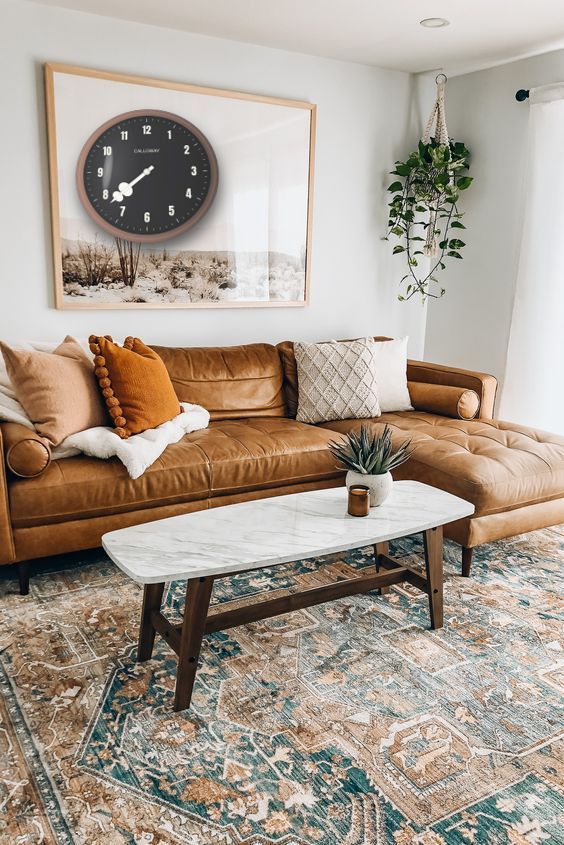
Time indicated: **7:38**
